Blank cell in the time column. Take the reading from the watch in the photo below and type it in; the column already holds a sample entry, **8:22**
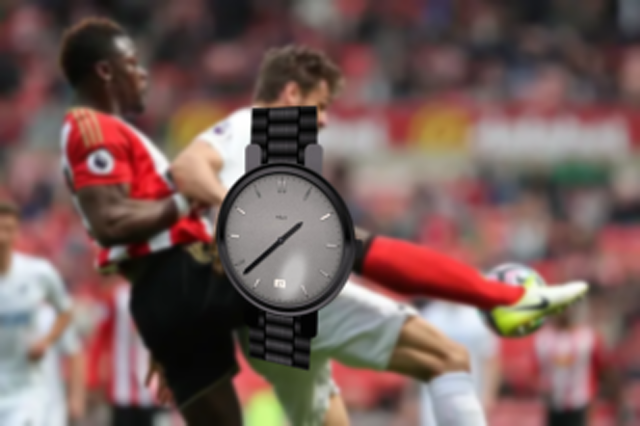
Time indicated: **1:38**
